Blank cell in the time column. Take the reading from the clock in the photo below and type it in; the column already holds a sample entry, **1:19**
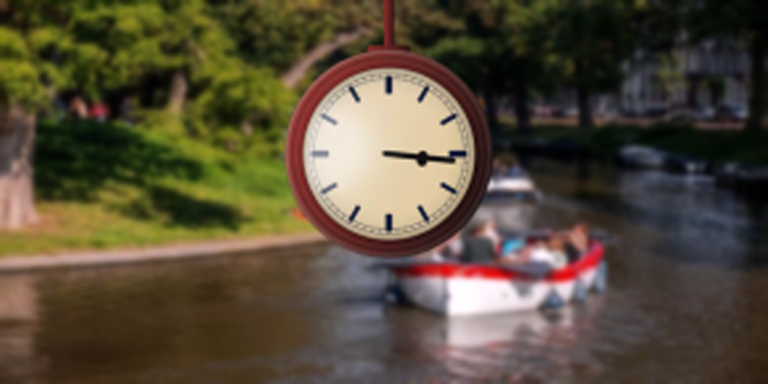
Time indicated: **3:16**
